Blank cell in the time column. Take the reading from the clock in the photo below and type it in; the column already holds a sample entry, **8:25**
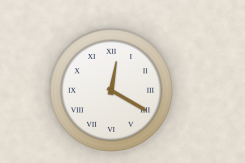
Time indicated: **12:20**
